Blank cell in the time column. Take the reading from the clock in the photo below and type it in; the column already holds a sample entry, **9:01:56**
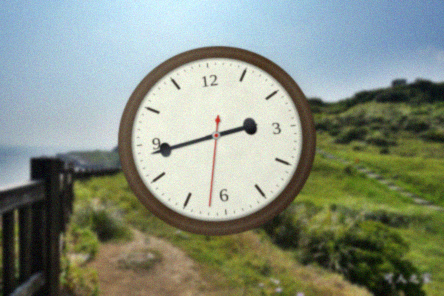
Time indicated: **2:43:32**
